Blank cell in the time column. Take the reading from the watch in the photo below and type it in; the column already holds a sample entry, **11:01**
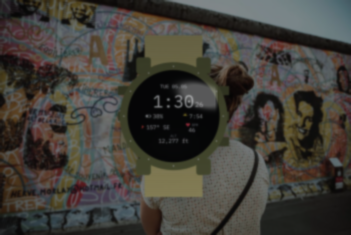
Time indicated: **1:30**
